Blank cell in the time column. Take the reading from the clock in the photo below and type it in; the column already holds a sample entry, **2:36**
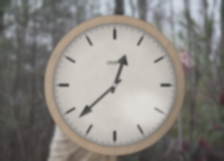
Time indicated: **12:38**
